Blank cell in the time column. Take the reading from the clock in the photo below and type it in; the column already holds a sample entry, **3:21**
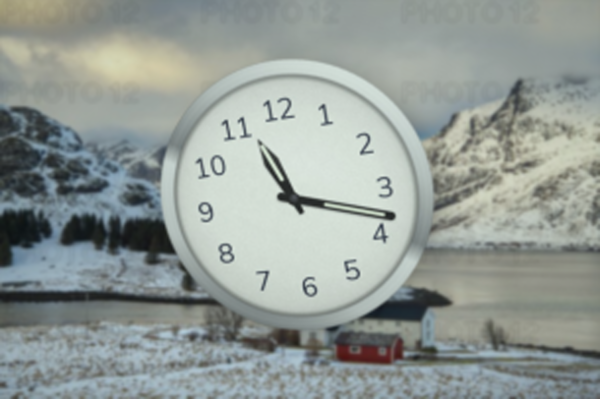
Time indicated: **11:18**
